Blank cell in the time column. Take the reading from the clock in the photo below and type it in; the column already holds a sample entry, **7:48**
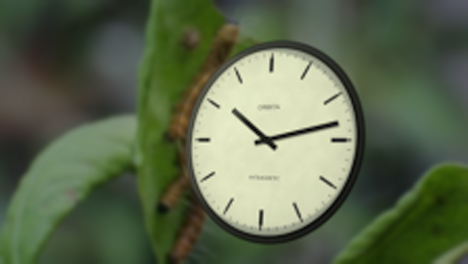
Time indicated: **10:13**
